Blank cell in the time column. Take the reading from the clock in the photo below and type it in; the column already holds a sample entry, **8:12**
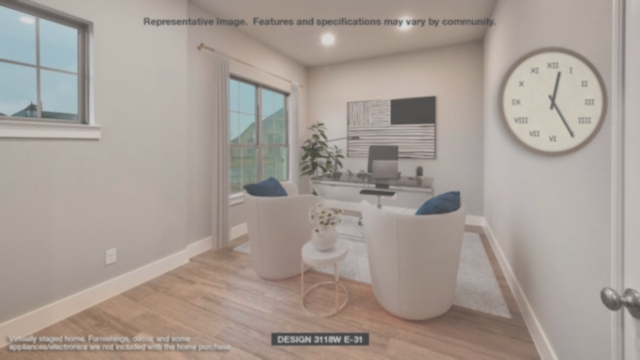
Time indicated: **12:25**
